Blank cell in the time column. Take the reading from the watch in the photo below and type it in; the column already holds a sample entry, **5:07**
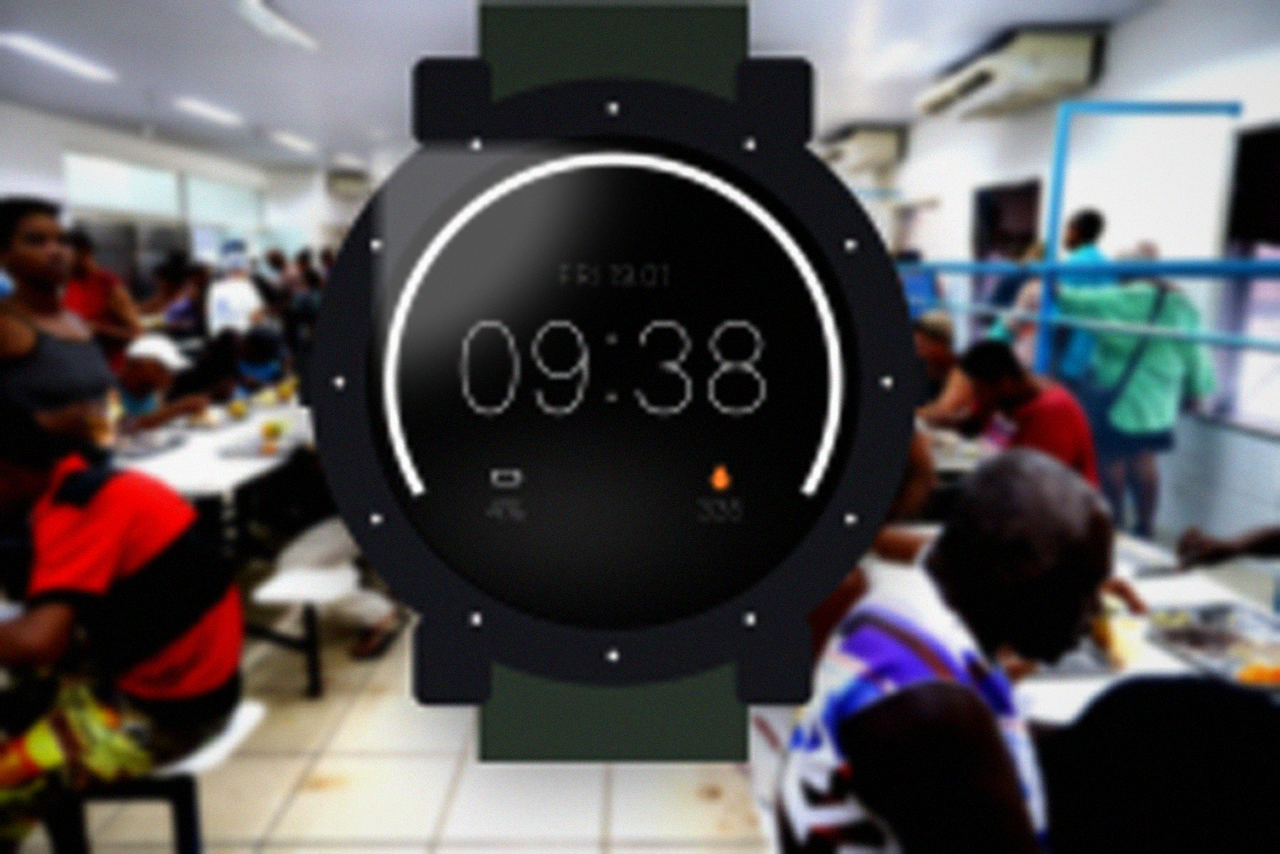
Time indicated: **9:38**
